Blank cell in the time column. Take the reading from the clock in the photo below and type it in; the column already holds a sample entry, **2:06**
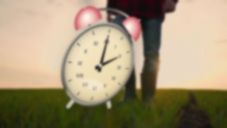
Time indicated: **2:00**
